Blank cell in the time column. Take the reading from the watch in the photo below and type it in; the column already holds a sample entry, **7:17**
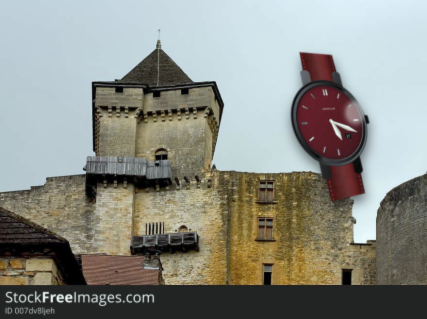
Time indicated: **5:19**
